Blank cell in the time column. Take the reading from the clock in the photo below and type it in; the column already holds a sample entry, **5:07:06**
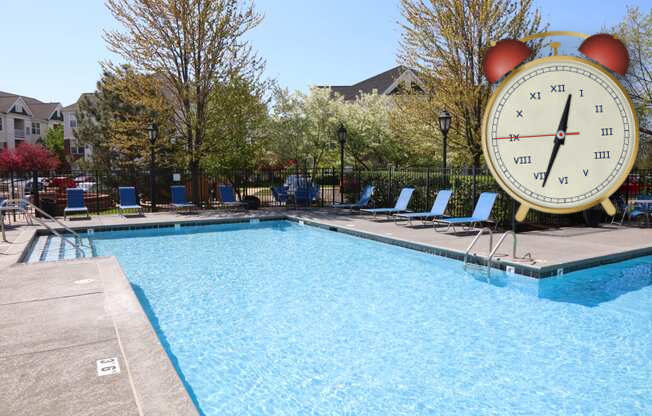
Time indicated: **12:33:45**
